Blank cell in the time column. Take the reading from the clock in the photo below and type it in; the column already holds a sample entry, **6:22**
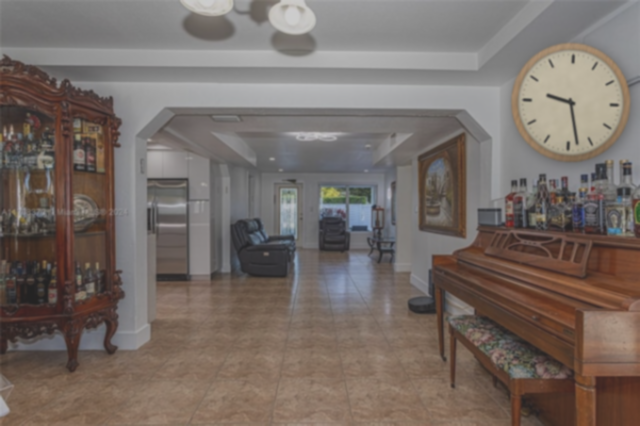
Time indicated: **9:28**
